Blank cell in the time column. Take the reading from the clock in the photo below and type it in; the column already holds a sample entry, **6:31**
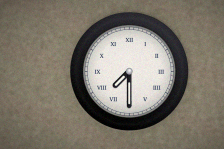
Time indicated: **7:30**
